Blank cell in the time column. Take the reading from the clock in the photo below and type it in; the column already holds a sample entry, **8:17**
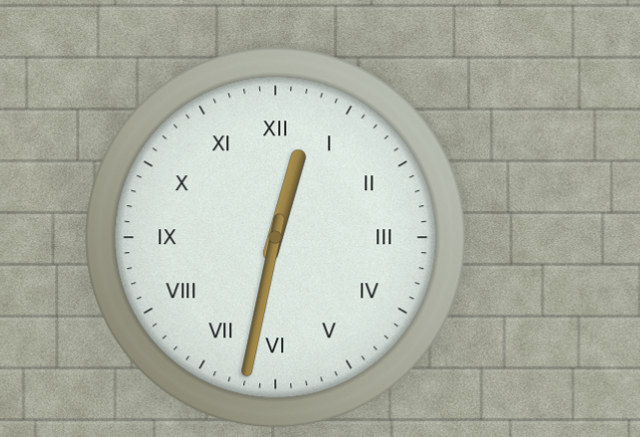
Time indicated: **12:32**
